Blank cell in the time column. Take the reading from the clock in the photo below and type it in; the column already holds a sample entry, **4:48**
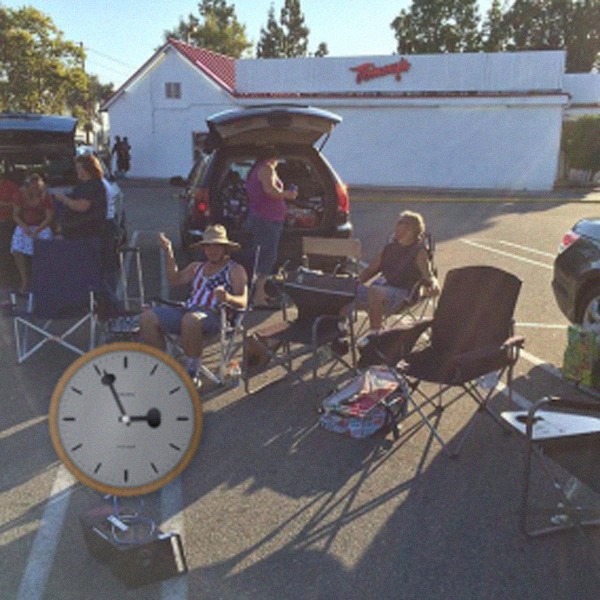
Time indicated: **2:56**
